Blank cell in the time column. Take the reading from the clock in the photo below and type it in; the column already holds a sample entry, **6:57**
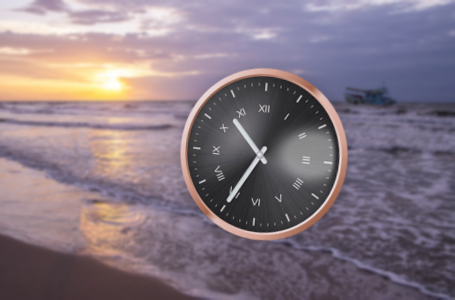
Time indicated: **10:35**
